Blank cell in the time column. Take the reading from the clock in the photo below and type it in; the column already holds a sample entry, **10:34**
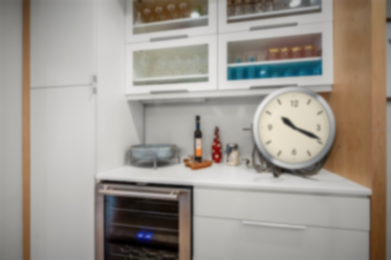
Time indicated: **10:19**
